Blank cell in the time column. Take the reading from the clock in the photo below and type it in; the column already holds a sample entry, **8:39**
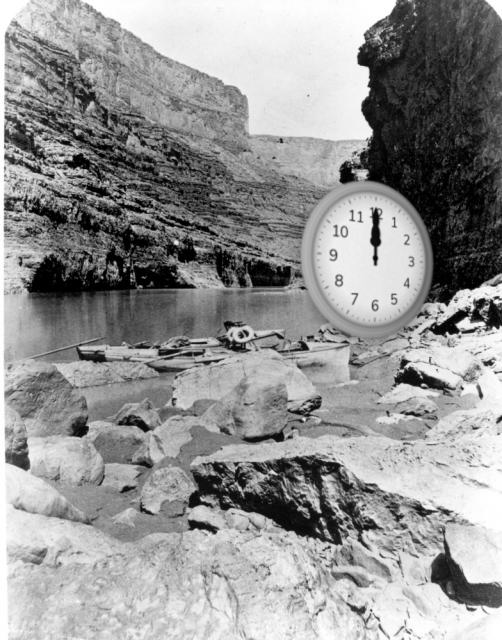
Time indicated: **12:00**
